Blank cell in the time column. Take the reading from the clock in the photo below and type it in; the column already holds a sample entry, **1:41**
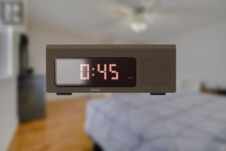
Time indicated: **0:45**
